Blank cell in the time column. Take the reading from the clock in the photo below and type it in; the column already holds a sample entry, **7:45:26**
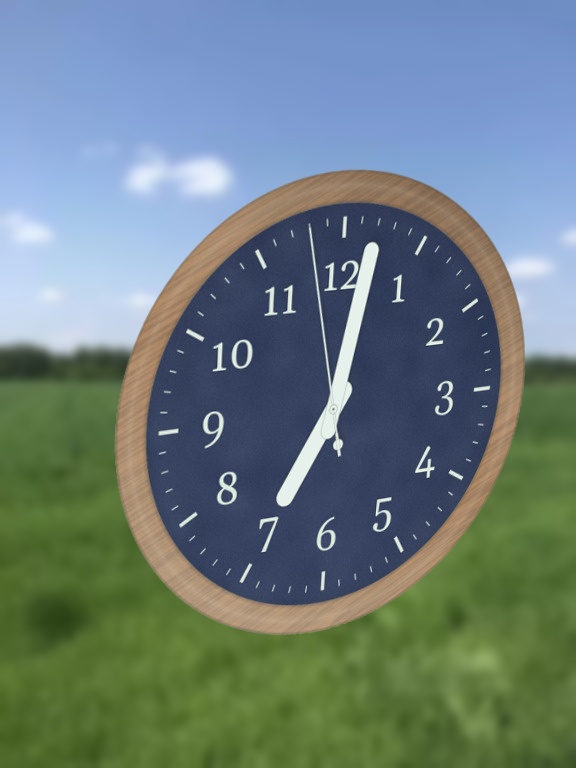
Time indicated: **7:01:58**
